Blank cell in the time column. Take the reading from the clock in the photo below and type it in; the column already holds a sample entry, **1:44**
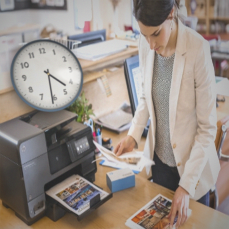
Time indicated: **4:31**
